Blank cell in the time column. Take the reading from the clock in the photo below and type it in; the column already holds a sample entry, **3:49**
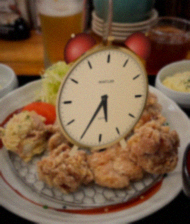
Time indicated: **5:35**
